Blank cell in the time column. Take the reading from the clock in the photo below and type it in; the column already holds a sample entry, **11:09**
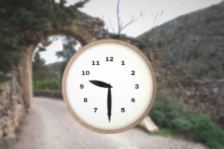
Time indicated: **9:30**
